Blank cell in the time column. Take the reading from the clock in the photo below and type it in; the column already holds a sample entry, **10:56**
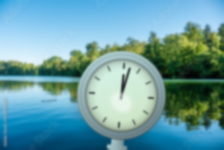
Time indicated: **12:02**
